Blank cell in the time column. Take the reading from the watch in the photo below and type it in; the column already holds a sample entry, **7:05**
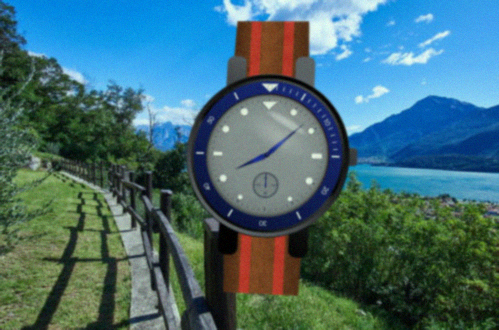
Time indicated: **8:08**
